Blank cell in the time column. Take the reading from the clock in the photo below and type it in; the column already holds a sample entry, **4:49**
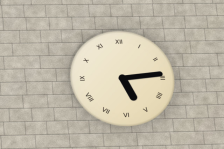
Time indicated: **5:14**
